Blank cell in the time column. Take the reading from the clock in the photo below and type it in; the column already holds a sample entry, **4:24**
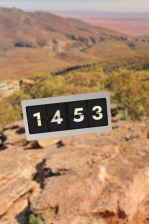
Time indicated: **14:53**
